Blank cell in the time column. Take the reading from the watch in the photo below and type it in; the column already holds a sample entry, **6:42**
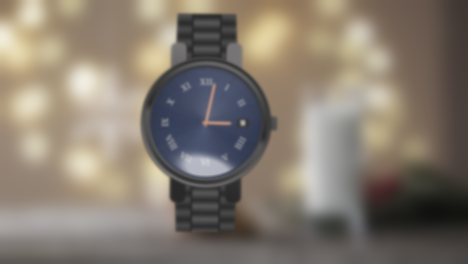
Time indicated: **3:02**
